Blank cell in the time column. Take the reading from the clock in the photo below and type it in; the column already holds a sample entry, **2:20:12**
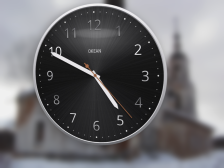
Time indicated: **4:49:23**
